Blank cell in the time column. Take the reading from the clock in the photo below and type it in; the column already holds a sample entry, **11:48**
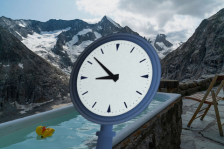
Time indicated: **8:52**
